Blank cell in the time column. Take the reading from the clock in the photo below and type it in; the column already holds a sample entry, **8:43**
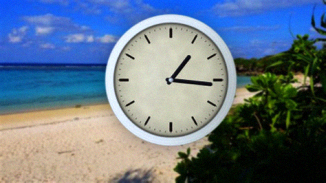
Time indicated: **1:16**
